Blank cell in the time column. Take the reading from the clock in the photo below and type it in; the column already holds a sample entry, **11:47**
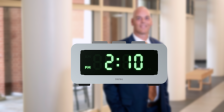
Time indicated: **2:10**
